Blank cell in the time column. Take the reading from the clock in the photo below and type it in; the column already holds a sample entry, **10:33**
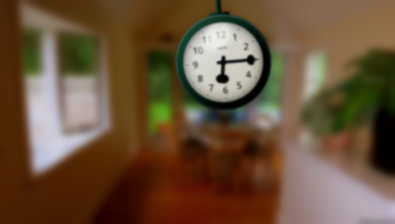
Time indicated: **6:15**
